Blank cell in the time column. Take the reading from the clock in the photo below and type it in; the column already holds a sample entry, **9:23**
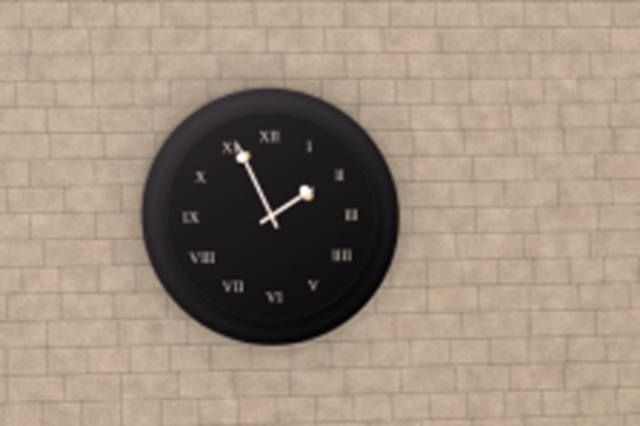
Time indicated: **1:56**
